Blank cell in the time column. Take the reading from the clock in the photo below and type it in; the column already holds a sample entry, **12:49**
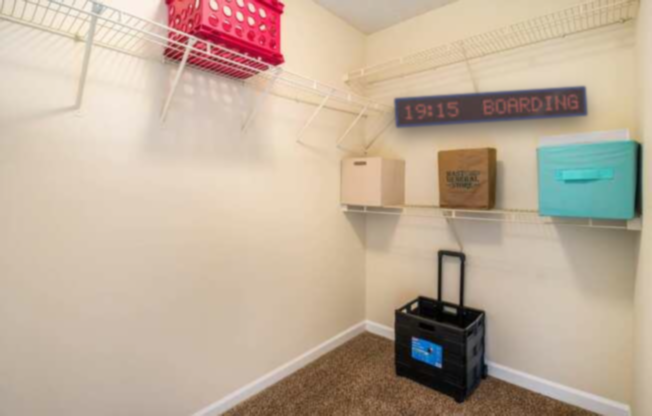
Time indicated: **19:15**
